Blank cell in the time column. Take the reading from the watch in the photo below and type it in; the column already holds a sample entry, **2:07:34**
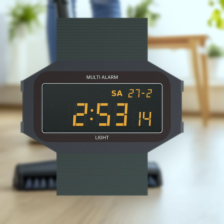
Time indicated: **2:53:14**
